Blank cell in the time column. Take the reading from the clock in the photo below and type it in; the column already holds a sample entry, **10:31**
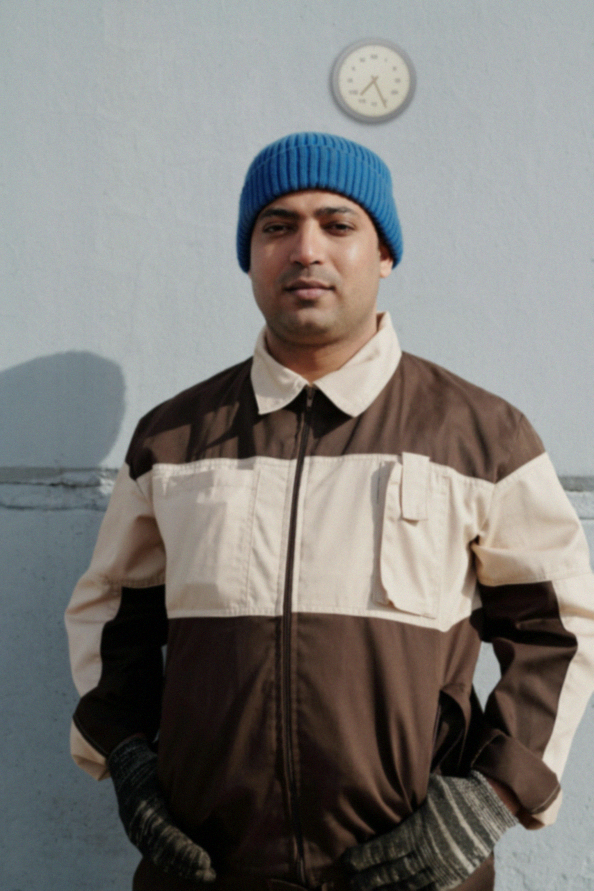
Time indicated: **7:26**
